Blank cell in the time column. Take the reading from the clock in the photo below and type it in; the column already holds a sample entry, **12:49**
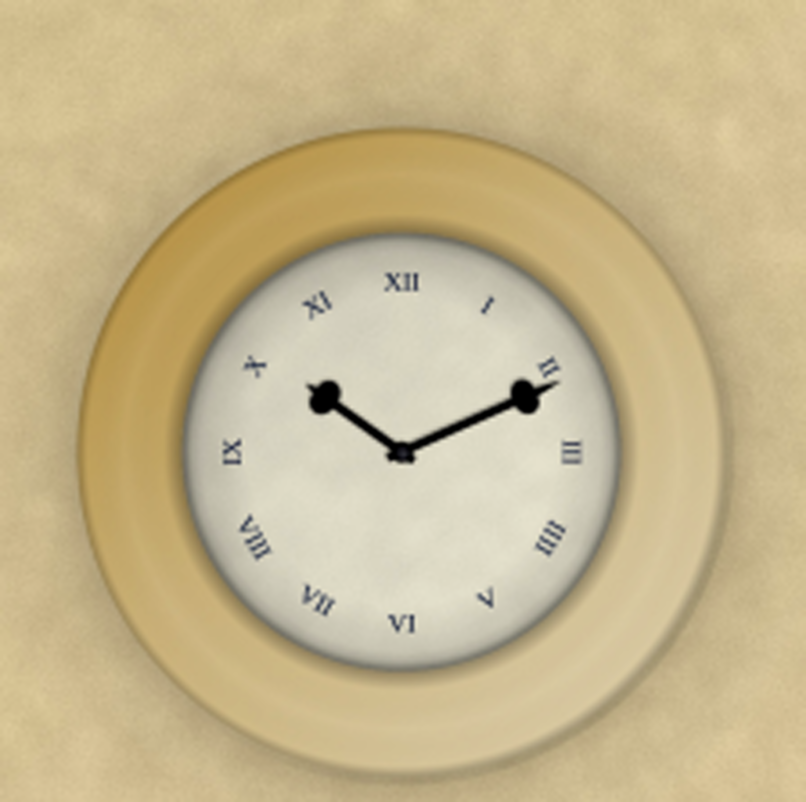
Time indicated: **10:11**
